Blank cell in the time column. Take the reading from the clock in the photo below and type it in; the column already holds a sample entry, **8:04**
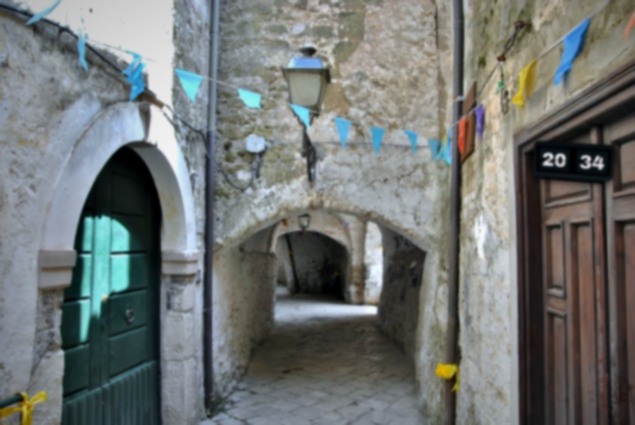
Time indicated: **20:34**
